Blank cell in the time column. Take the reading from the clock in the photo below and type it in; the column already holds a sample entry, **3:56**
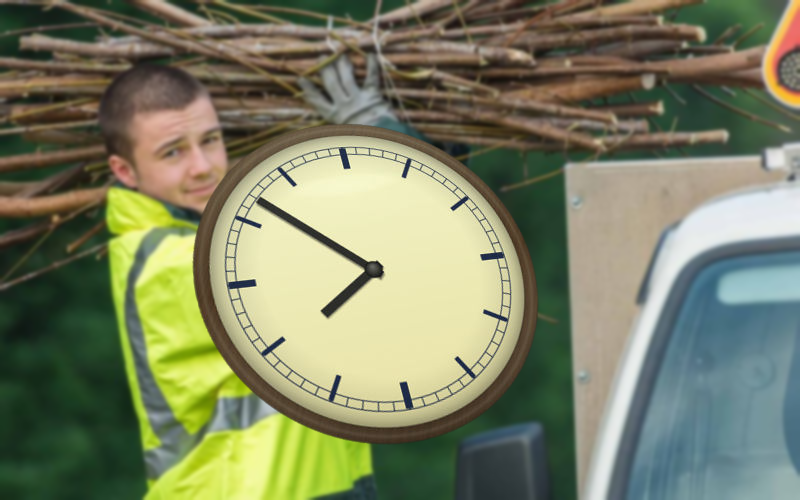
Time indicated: **7:52**
